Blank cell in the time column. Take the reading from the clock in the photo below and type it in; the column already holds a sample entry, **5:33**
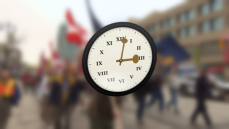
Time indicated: **3:02**
